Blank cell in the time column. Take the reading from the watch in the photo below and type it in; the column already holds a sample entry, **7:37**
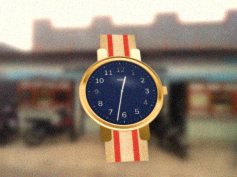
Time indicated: **12:32**
